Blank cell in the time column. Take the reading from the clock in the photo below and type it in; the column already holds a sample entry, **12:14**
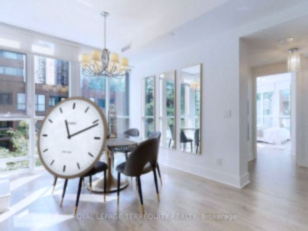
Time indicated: **11:11**
